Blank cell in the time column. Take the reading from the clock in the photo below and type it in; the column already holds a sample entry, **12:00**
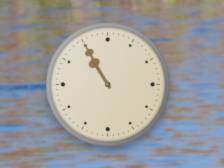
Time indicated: **10:55**
